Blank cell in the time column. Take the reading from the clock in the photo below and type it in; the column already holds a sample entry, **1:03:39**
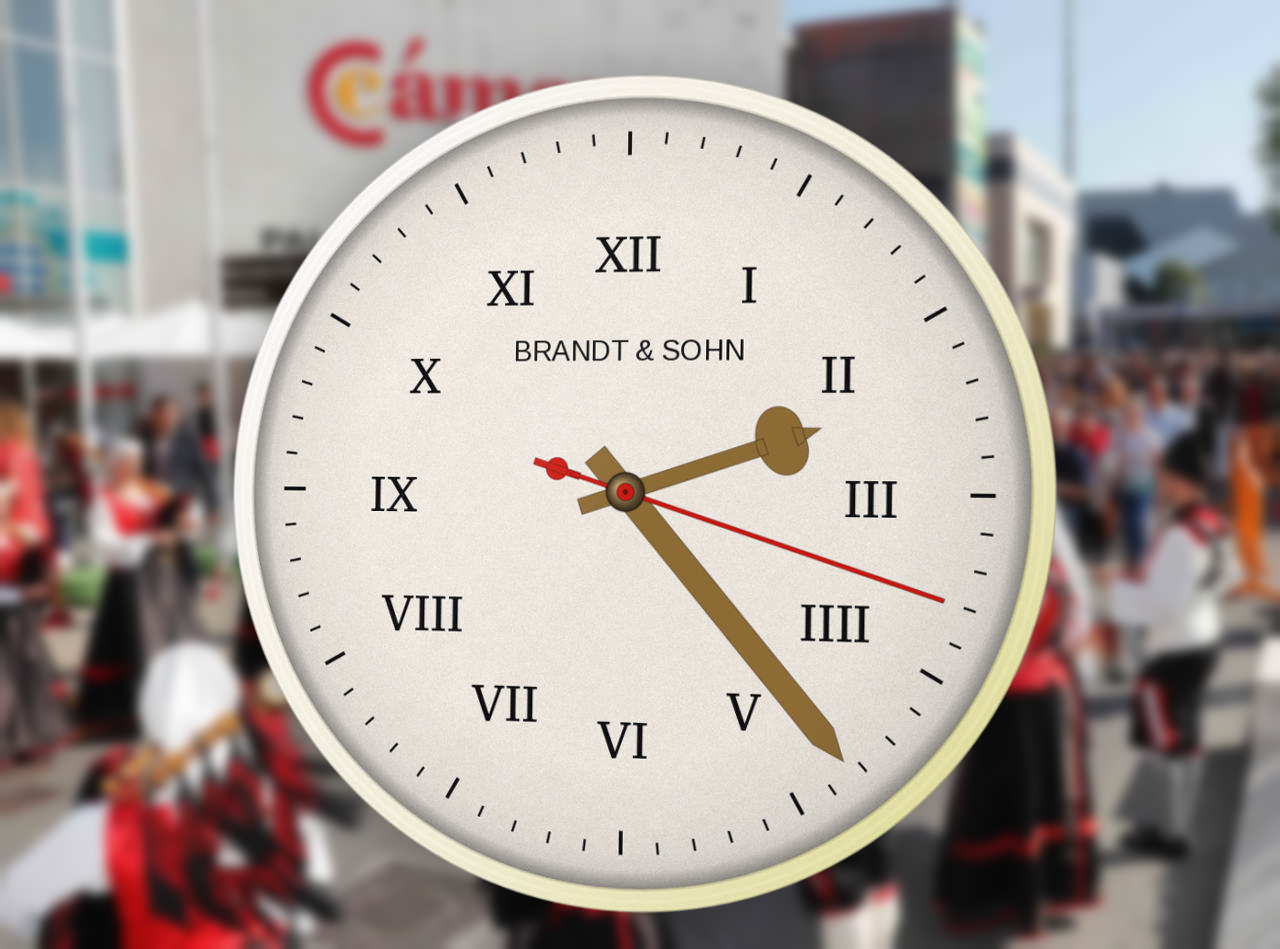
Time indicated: **2:23:18**
